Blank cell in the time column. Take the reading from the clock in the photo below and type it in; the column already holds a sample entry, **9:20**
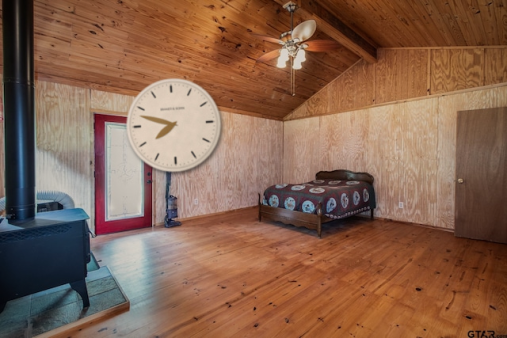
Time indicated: **7:48**
